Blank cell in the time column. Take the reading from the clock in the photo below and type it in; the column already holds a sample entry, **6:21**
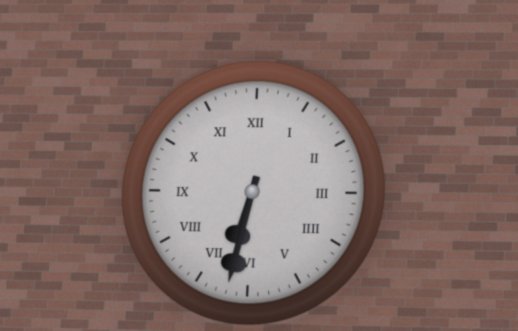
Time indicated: **6:32**
